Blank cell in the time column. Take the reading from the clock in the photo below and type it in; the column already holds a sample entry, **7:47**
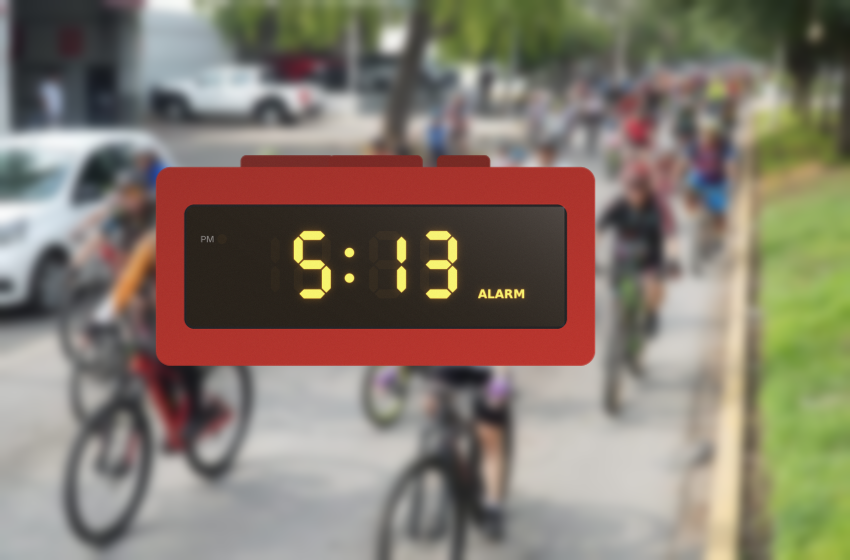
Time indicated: **5:13**
